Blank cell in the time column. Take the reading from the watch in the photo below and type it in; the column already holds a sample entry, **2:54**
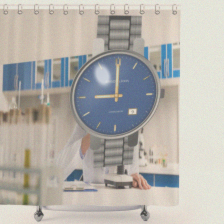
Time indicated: **9:00**
